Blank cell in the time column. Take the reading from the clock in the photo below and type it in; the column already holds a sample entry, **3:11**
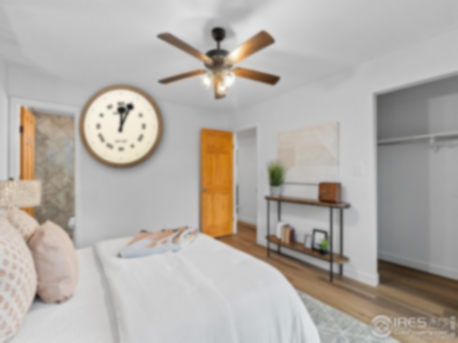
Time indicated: **12:04**
